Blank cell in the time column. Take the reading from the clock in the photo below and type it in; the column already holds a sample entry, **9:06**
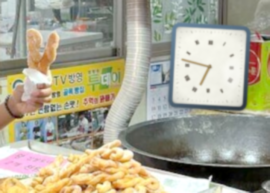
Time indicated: **6:47**
